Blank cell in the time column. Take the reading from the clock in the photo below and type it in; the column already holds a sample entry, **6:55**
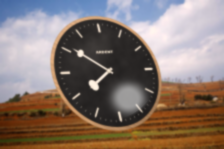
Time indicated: **7:51**
